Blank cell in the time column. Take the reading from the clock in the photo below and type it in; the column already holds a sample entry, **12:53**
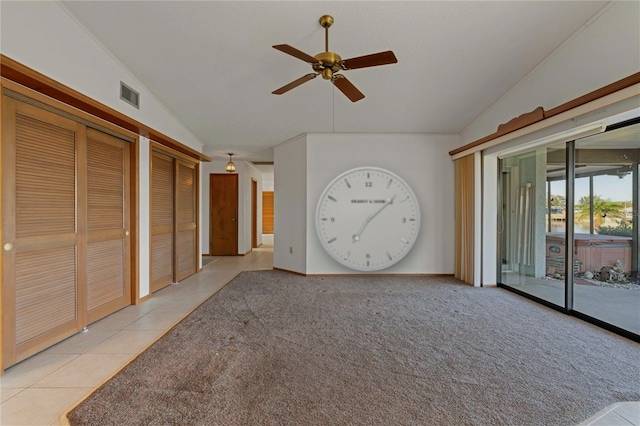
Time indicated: **7:08**
